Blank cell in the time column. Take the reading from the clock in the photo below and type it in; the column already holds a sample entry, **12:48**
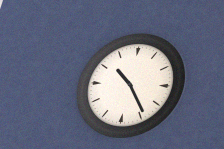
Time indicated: **10:24**
